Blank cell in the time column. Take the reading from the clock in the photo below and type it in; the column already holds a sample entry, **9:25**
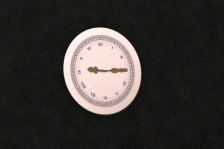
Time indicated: **9:15**
